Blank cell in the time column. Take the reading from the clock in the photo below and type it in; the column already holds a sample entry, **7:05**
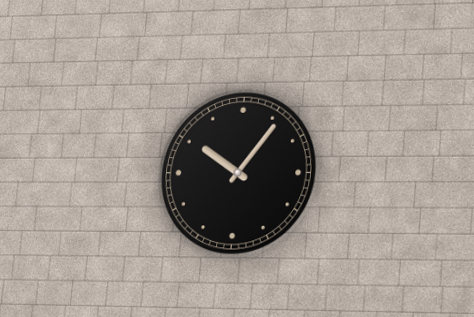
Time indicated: **10:06**
